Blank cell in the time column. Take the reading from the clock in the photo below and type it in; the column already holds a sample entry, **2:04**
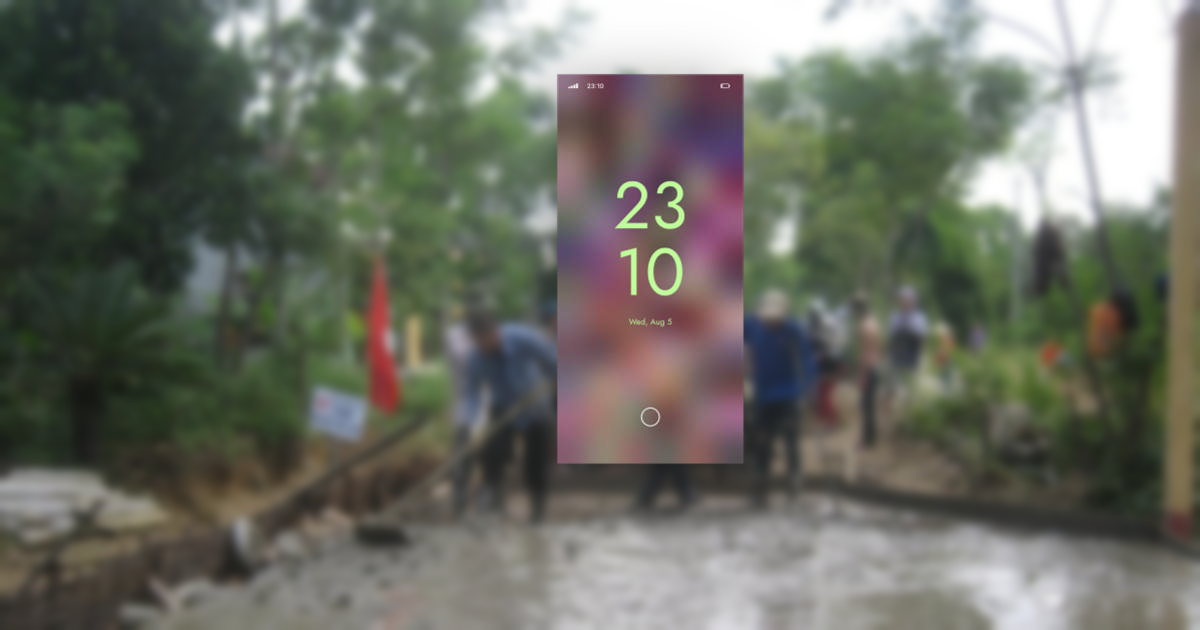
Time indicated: **23:10**
